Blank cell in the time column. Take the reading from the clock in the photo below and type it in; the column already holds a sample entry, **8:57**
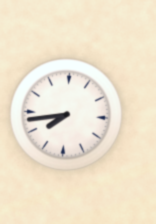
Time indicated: **7:43**
